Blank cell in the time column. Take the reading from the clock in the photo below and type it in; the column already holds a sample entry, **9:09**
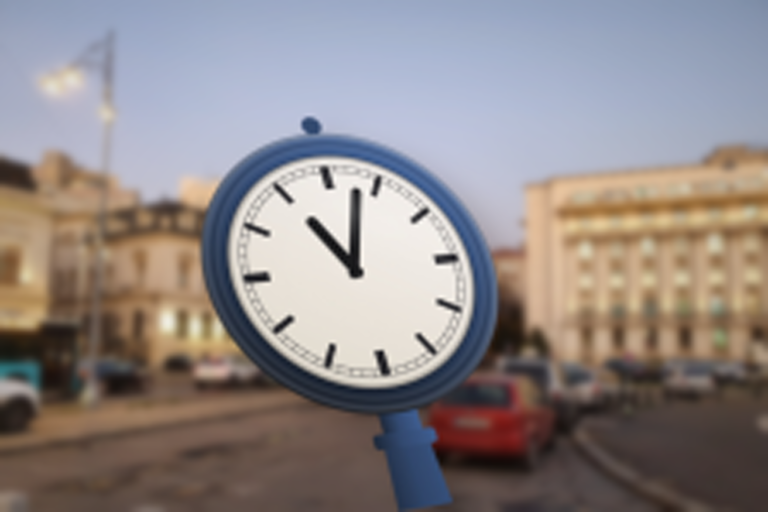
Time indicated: **11:03**
